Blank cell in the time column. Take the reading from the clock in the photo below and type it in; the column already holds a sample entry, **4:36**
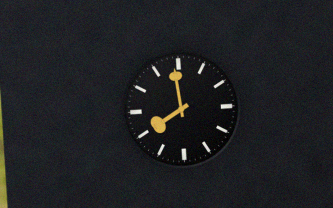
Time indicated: **7:59**
